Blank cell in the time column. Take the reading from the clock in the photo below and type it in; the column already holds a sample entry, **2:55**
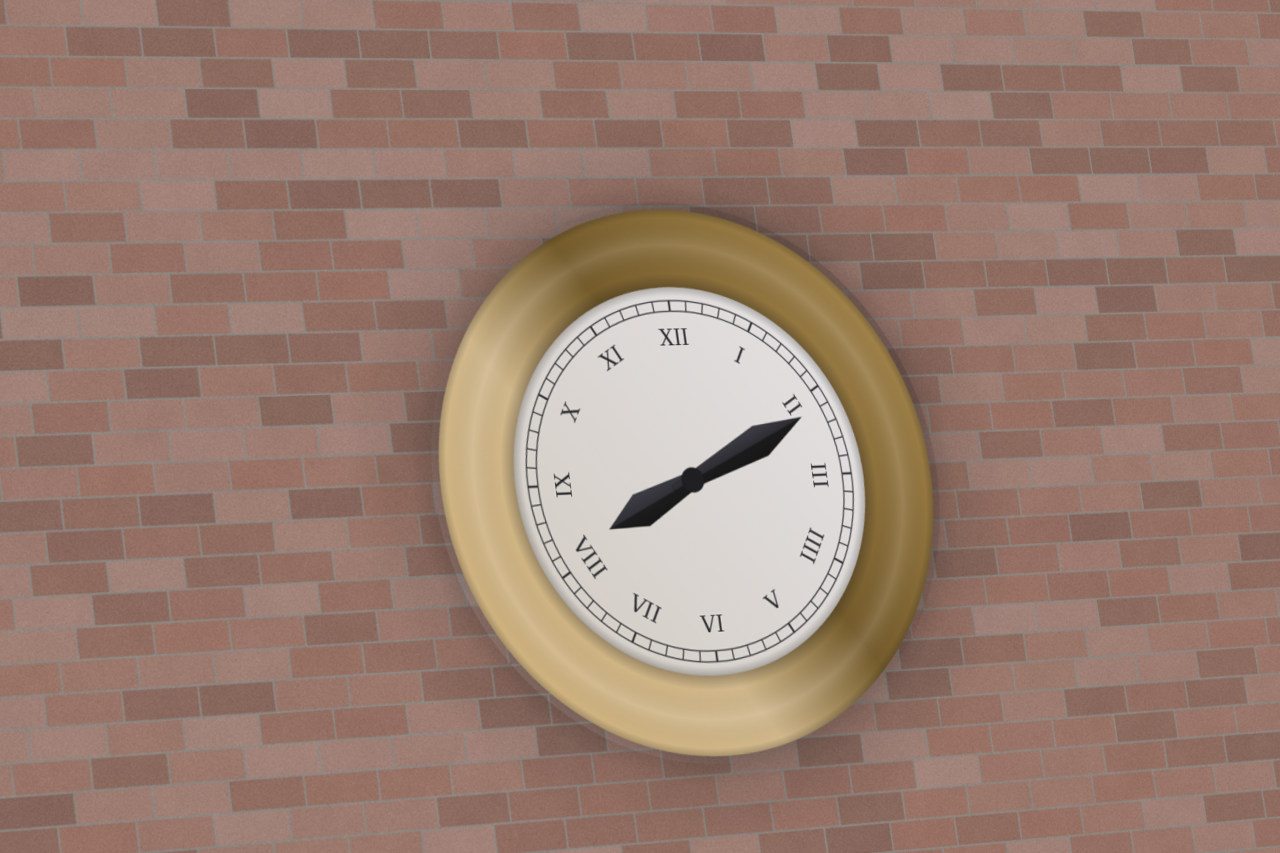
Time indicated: **8:11**
